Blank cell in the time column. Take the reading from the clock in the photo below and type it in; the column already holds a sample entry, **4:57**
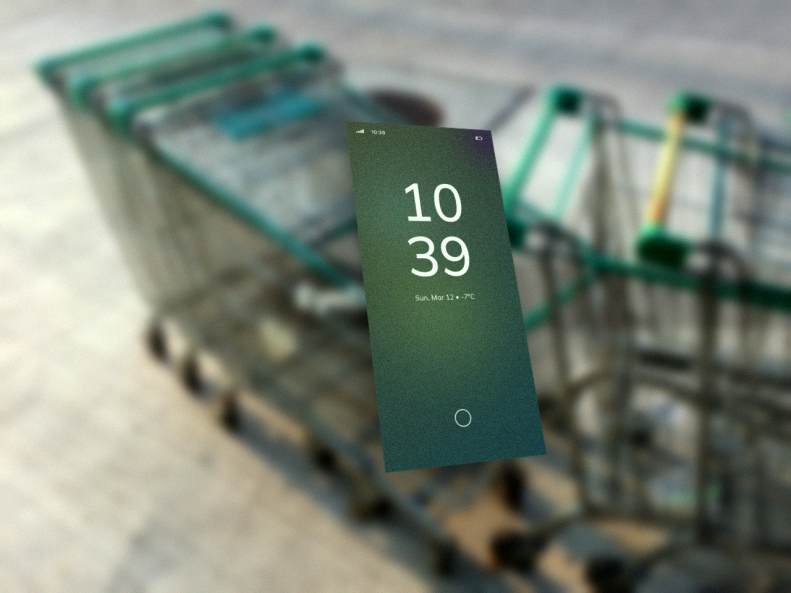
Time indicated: **10:39**
